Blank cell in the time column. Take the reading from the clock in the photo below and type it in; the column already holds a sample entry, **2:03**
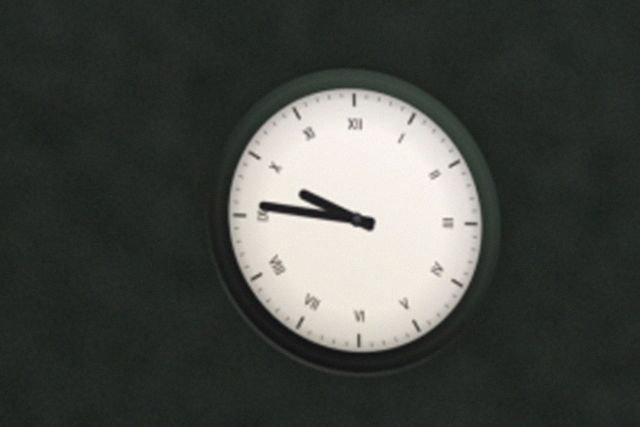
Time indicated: **9:46**
